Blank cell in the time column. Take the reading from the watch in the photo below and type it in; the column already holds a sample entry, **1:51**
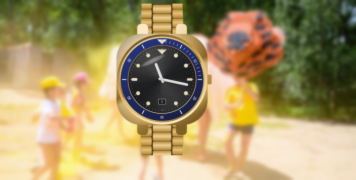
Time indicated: **11:17**
